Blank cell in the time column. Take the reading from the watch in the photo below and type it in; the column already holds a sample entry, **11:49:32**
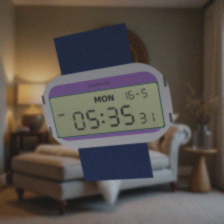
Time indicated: **5:35:31**
